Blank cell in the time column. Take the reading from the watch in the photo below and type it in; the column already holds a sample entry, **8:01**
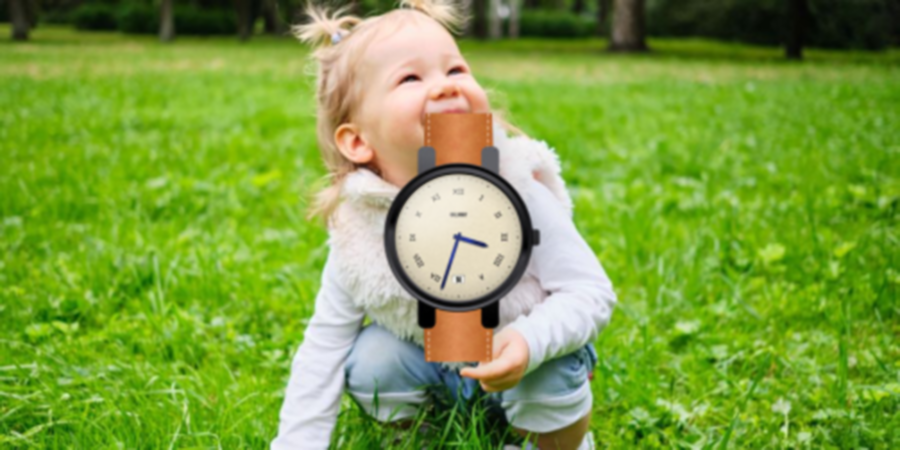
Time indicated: **3:33**
